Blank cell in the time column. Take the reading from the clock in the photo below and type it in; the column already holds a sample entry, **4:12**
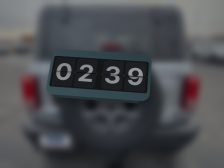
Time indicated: **2:39**
